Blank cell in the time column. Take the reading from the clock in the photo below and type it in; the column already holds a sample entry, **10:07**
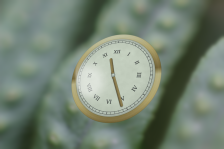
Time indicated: **11:26**
